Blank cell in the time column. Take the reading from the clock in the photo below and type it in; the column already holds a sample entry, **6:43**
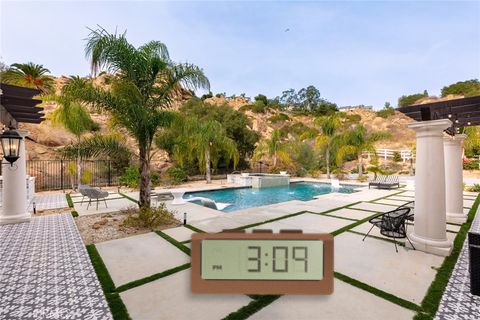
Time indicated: **3:09**
